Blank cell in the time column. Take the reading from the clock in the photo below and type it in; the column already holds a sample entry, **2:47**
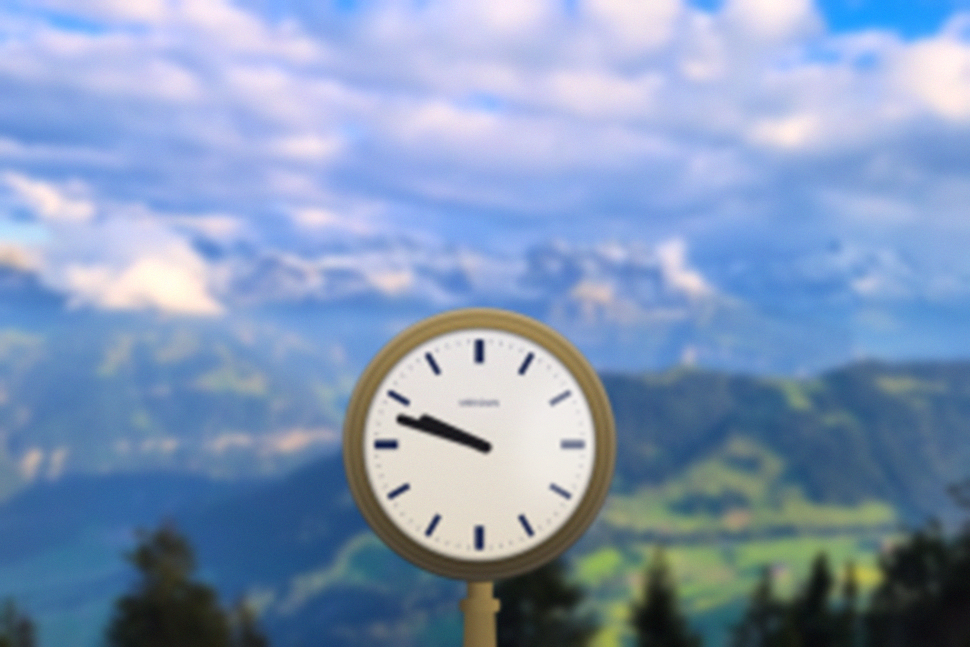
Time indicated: **9:48**
